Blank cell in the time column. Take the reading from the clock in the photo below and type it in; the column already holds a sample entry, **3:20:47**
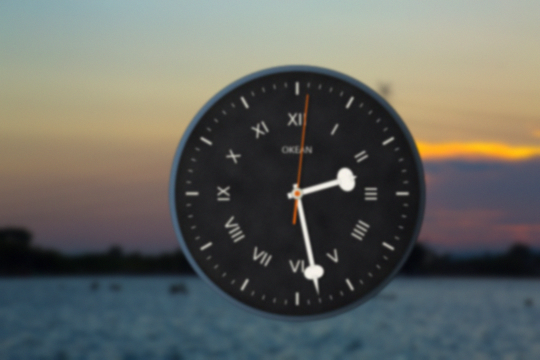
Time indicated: **2:28:01**
